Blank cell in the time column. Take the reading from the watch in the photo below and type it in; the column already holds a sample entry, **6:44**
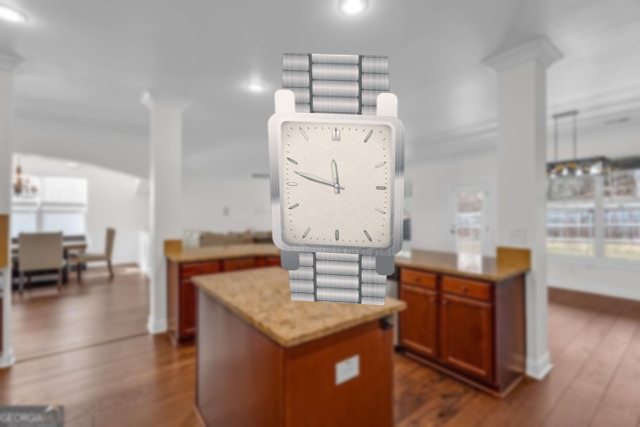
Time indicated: **11:48**
